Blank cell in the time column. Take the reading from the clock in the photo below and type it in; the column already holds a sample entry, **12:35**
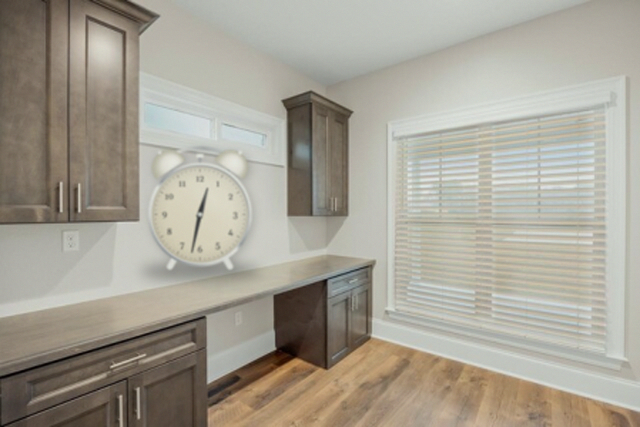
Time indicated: **12:32**
